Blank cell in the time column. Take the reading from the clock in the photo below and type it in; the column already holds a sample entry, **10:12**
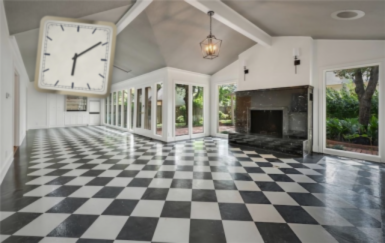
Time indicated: **6:09**
